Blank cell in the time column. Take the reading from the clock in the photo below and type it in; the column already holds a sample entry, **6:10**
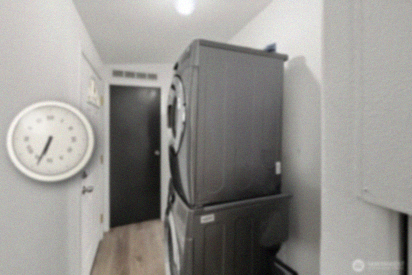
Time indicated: **6:34**
